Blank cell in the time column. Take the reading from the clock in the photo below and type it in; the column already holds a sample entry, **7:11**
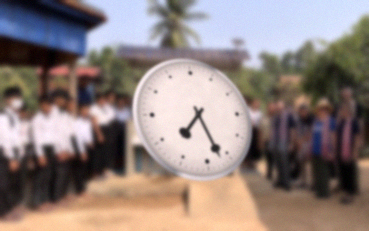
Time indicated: **7:27**
